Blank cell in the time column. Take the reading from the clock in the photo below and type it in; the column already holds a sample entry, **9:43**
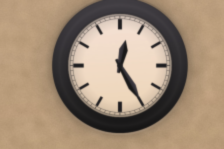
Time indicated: **12:25**
